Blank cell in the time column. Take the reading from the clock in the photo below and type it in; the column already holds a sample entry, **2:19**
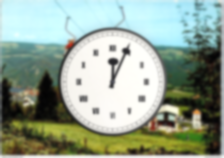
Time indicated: **12:04**
